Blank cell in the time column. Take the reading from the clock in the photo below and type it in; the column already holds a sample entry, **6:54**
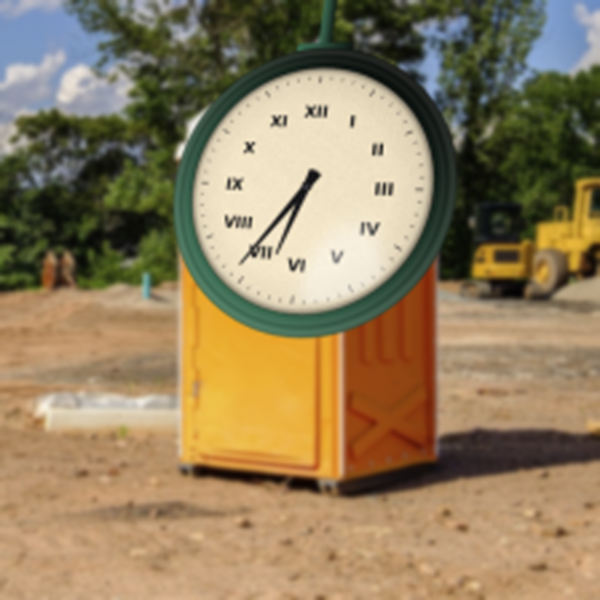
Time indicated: **6:36**
